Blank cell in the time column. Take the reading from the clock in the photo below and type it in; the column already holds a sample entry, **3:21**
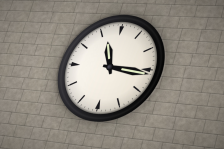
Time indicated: **11:16**
